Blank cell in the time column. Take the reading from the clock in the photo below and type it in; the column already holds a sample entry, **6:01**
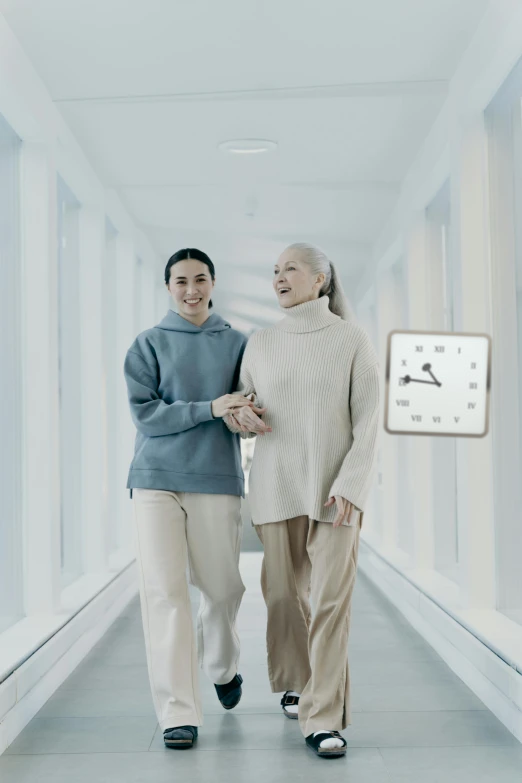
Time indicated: **10:46**
